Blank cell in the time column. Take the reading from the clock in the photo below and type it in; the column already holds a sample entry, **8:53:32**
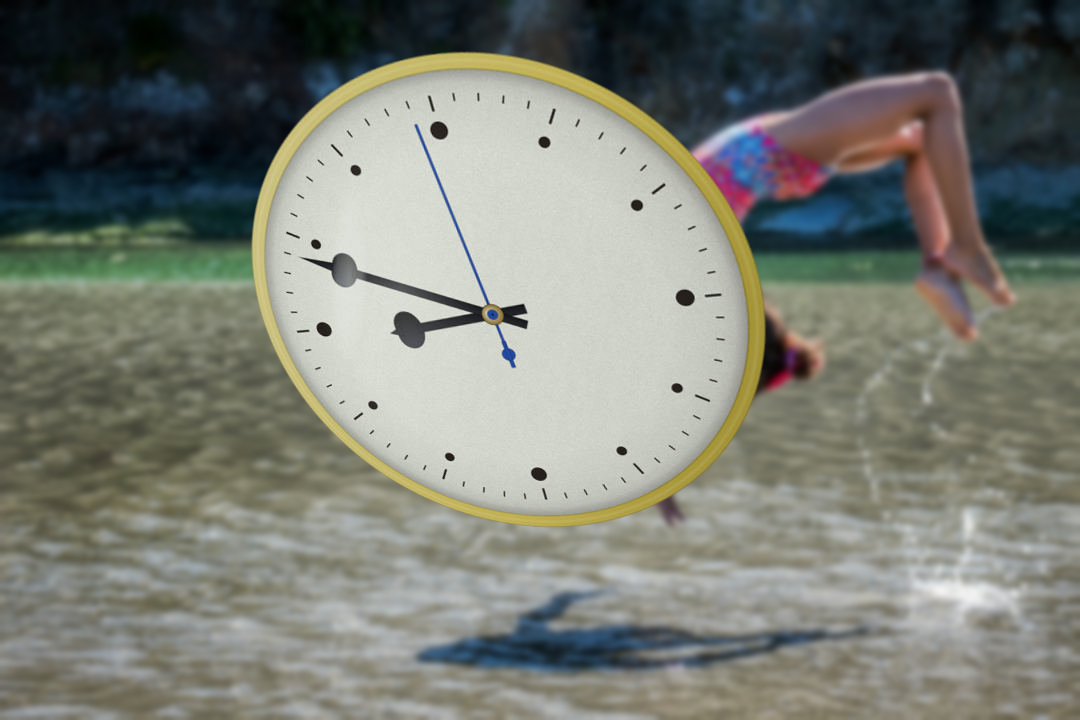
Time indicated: **8:48:59**
